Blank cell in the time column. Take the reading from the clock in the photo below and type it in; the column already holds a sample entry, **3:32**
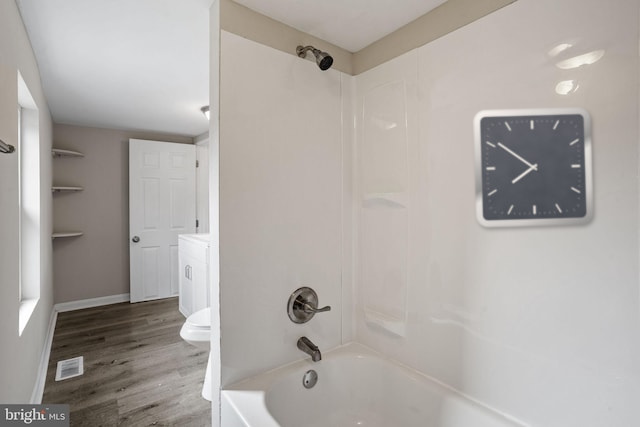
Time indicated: **7:51**
